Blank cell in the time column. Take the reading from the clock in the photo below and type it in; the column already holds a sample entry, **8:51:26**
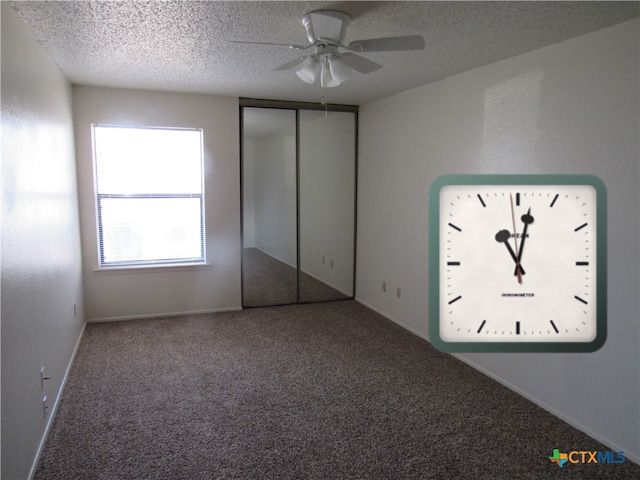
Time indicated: **11:01:59**
